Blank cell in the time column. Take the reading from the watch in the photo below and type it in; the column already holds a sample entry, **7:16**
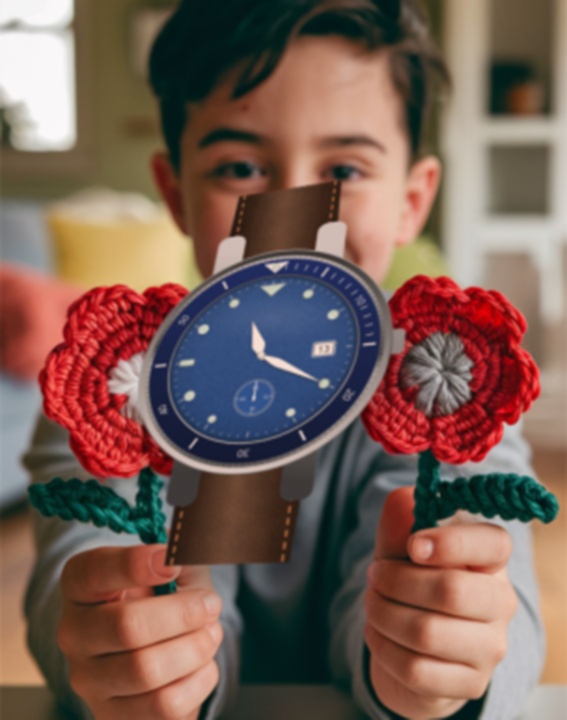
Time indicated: **11:20**
